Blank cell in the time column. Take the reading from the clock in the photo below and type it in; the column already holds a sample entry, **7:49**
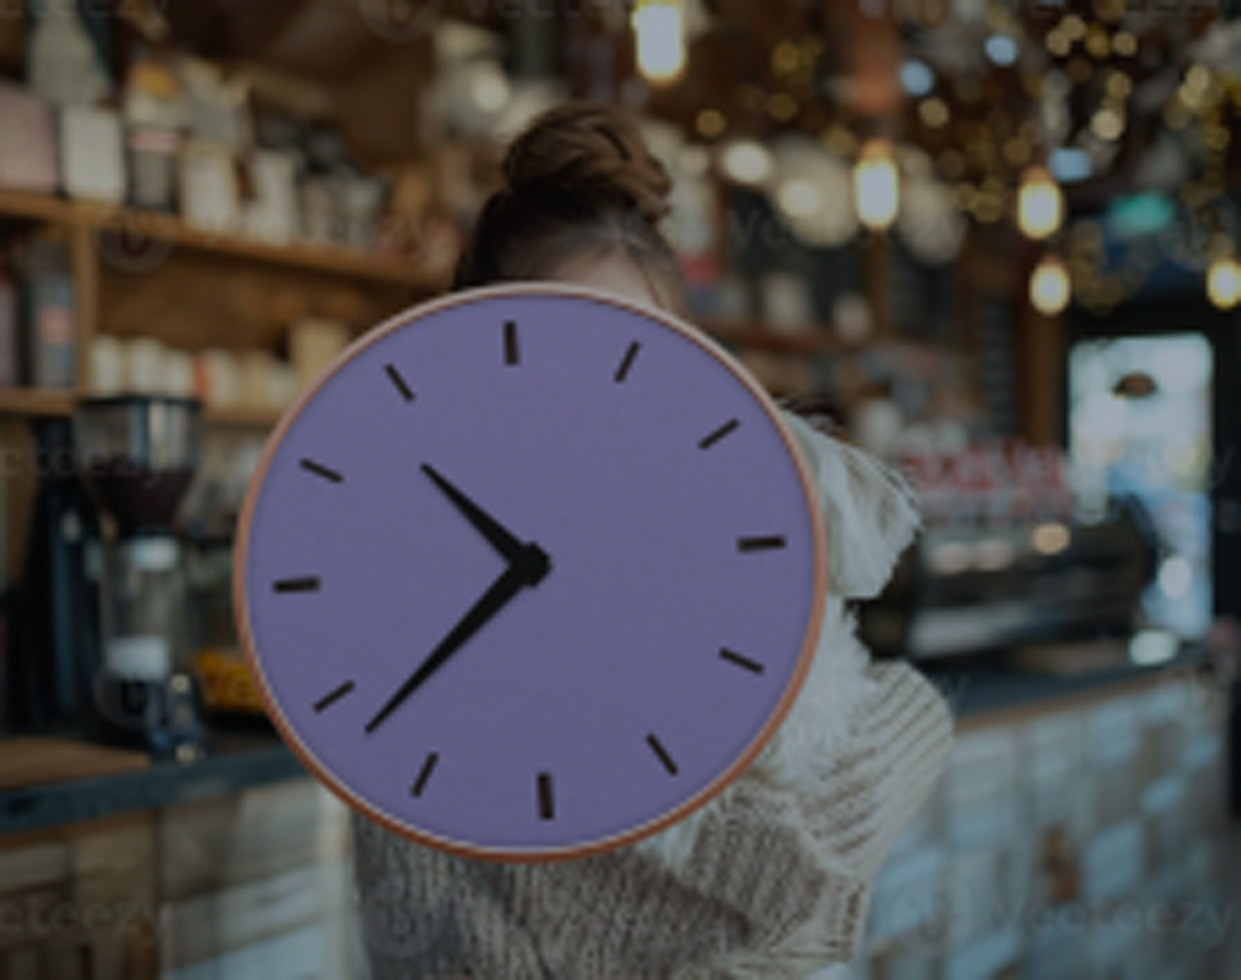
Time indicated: **10:38**
